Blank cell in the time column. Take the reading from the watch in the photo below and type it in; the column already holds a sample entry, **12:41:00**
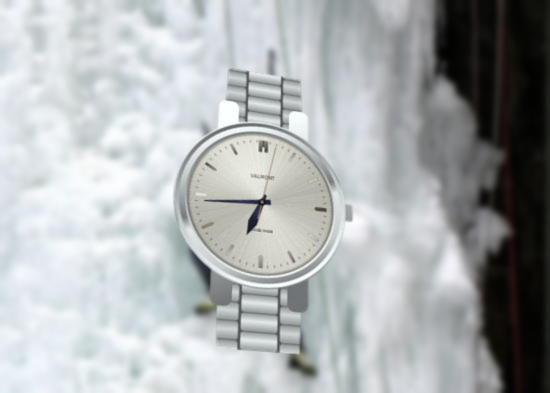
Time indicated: **6:44:02**
